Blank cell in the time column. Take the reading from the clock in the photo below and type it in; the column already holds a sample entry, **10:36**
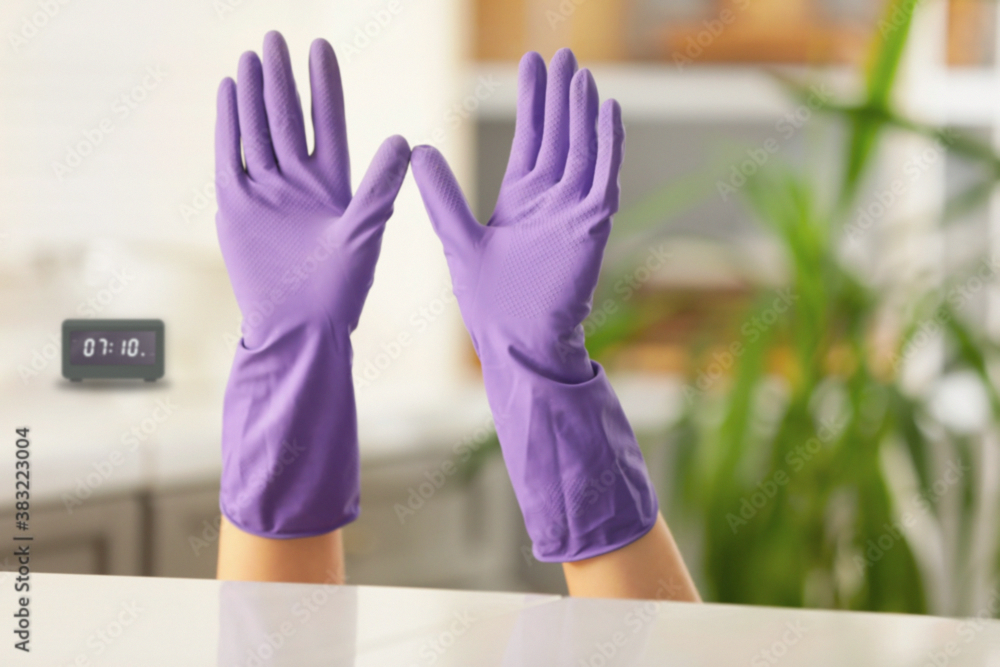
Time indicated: **7:10**
